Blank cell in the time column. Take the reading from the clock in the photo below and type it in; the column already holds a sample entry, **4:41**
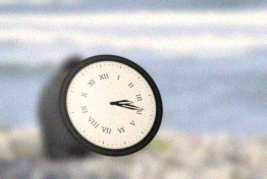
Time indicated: **3:19**
